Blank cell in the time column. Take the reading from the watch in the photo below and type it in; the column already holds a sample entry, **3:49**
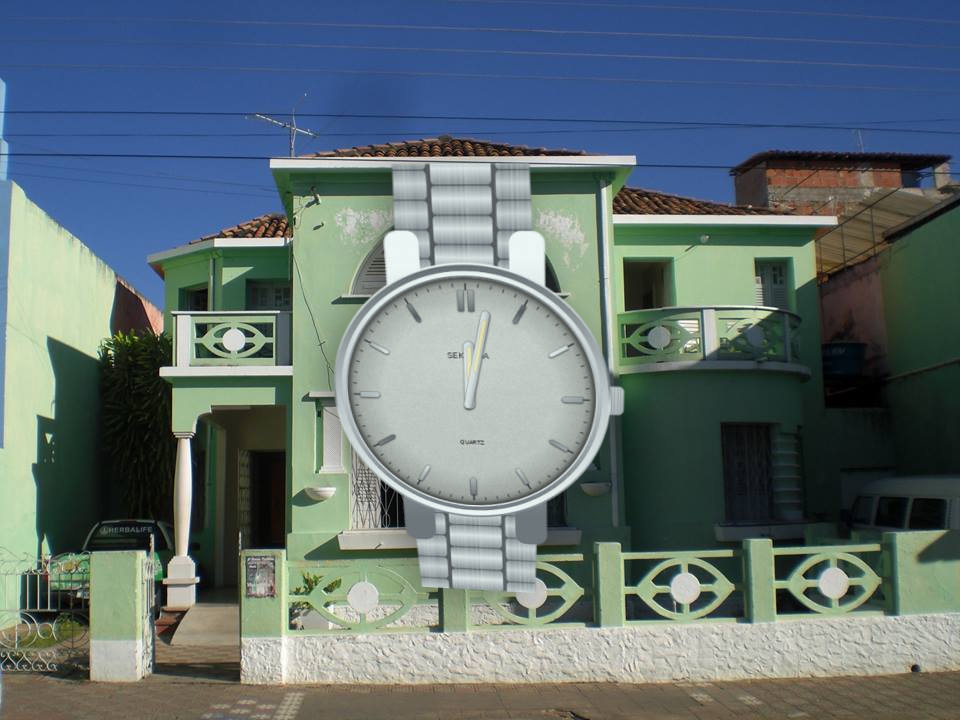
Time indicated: **12:02**
